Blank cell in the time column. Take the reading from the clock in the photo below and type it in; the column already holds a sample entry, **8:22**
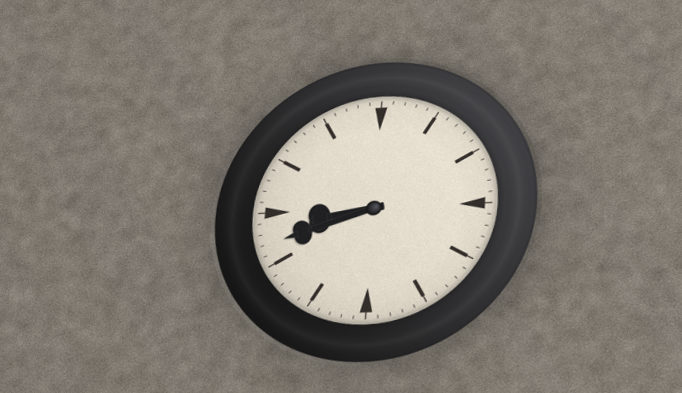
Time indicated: **8:42**
